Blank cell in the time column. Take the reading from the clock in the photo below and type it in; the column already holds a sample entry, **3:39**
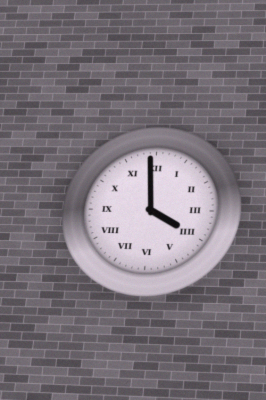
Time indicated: **3:59**
